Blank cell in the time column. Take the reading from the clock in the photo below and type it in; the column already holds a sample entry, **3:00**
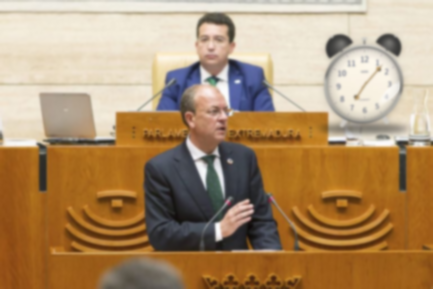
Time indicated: **7:07**
